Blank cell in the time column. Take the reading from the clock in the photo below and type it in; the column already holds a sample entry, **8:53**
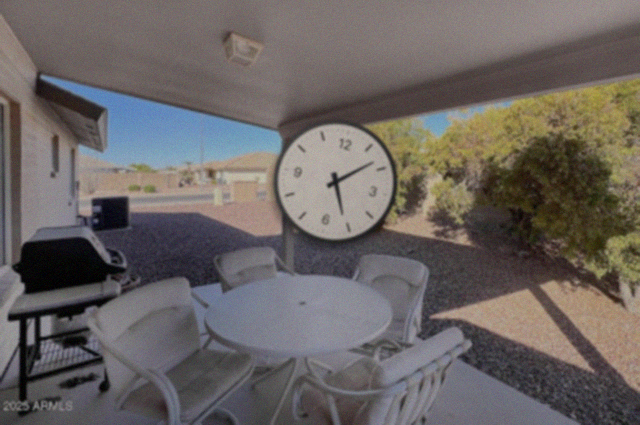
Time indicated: **5:08**
